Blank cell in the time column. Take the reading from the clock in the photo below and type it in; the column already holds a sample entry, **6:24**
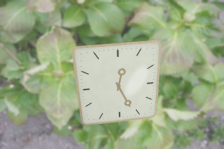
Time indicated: **12:26**
